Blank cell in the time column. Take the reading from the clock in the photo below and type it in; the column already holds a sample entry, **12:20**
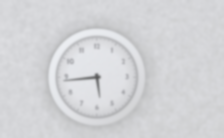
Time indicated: **5:44**
